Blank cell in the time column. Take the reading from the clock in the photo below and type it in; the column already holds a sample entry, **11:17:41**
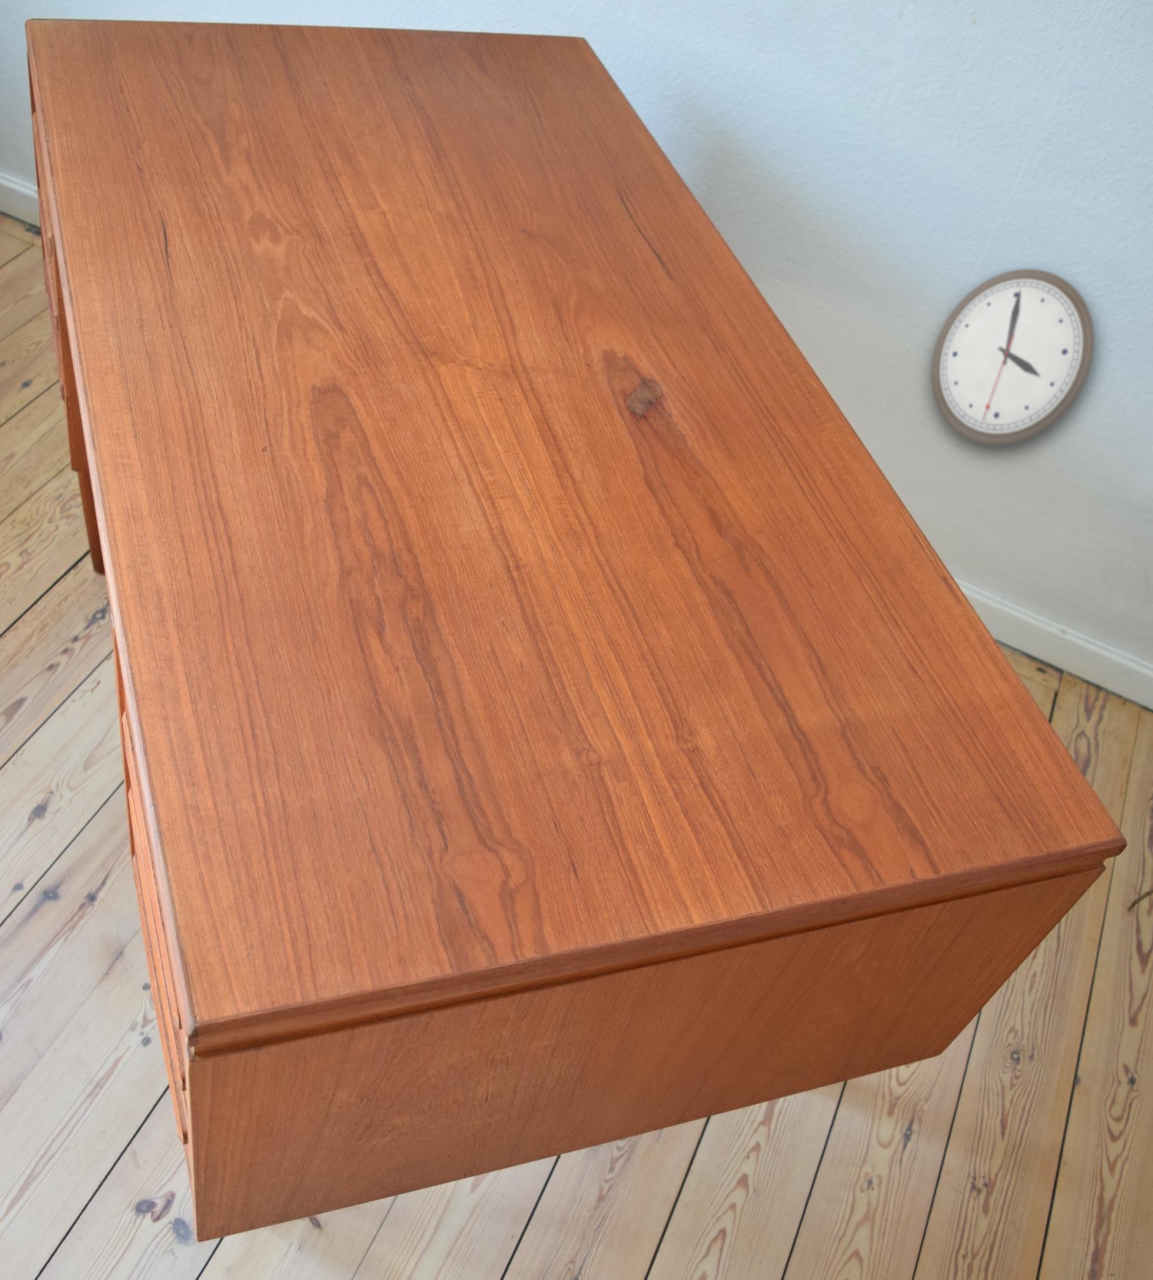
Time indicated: **4:00:32**
